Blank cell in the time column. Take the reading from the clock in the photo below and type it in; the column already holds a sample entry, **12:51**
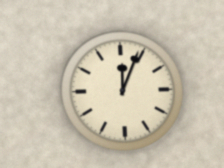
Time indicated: **12:04**
